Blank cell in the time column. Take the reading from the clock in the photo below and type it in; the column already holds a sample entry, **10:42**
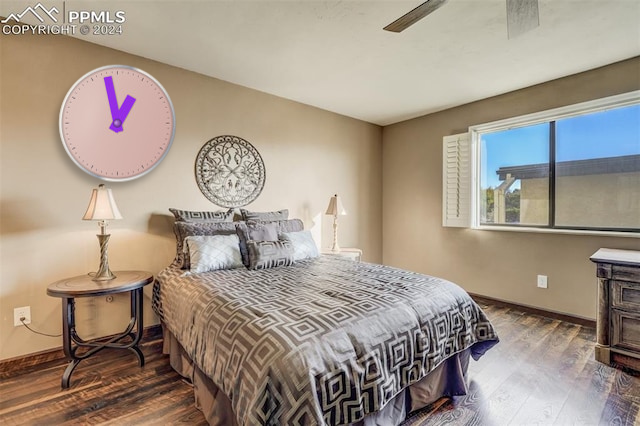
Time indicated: **12:58**
